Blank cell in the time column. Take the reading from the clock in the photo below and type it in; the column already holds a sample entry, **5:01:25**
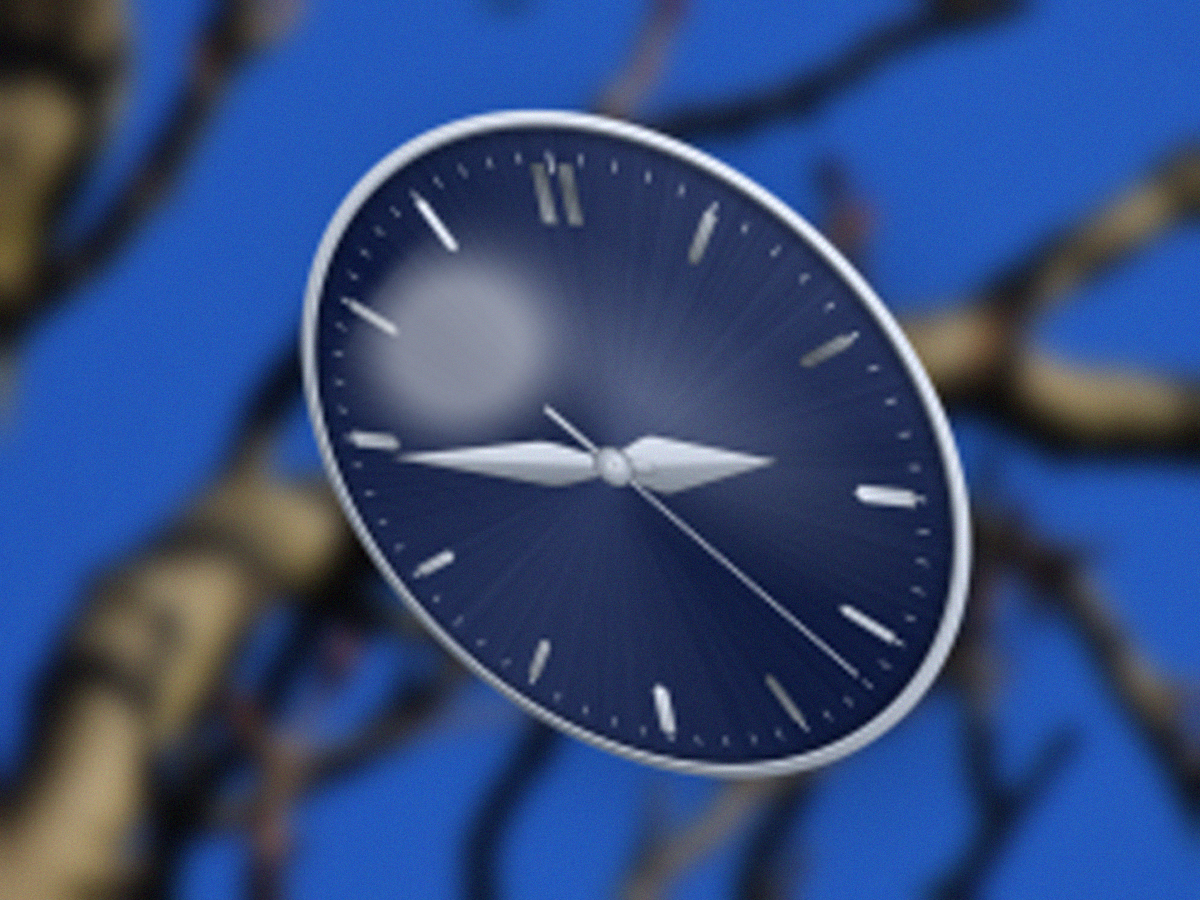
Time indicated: **2:44:22**
